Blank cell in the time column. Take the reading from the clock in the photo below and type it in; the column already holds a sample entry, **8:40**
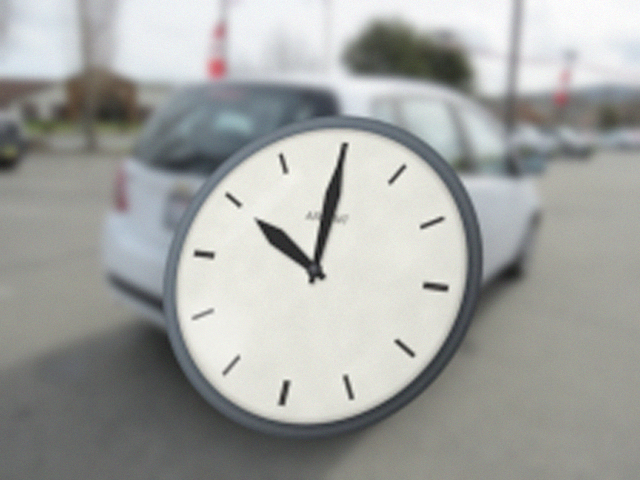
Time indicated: **10:00**
